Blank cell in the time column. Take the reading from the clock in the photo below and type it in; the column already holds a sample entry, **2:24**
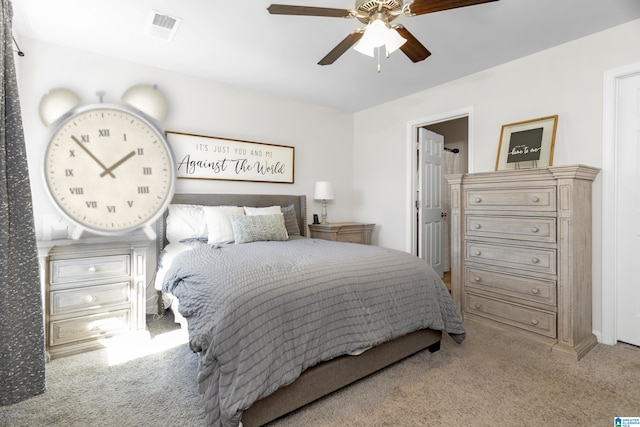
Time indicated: **1:53**
